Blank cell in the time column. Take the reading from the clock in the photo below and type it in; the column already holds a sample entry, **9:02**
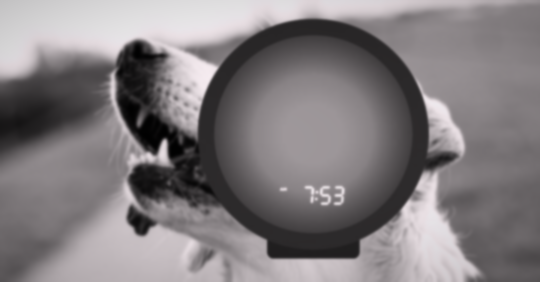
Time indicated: **7:53**
